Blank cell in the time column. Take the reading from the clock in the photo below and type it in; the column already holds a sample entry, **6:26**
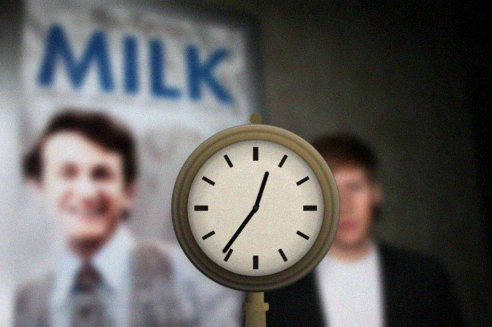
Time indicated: **12:36**
